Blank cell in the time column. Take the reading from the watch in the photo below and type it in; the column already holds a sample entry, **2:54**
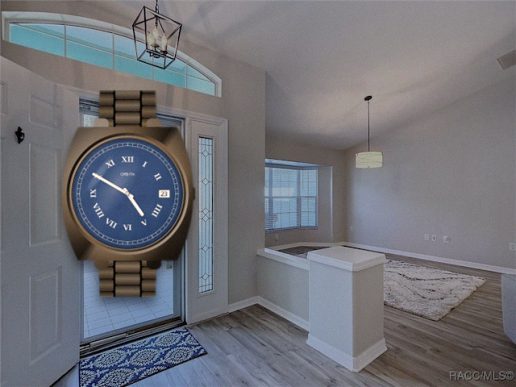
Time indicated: **4:50**
